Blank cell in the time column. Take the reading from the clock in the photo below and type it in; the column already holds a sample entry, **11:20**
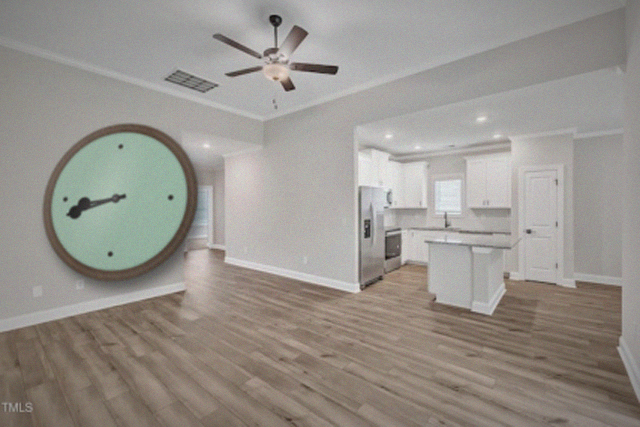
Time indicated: **8:42**
